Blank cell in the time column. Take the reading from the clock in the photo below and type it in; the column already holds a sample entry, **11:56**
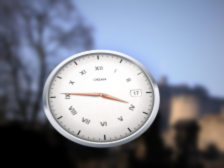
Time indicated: **3:46**
